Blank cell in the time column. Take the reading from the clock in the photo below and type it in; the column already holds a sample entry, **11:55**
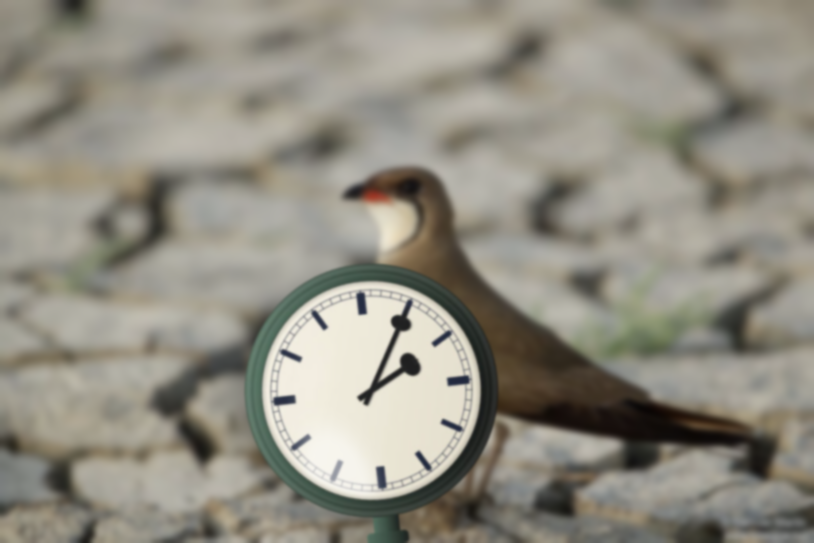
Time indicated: **2:05**
